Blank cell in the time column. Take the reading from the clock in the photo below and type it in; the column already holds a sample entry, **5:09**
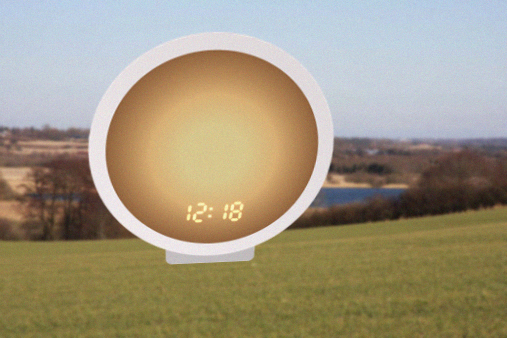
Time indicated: **12:18**
